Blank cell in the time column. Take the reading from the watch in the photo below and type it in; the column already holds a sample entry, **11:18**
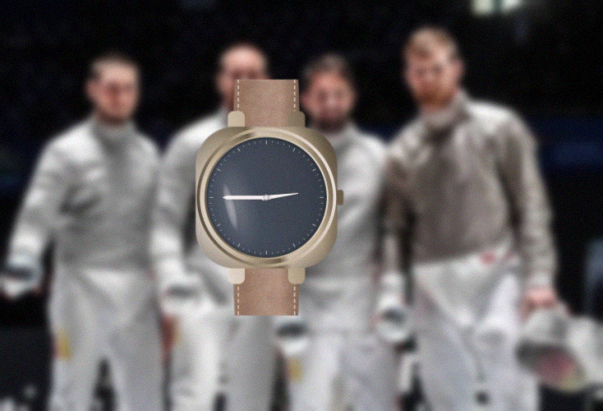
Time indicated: **2:45**
